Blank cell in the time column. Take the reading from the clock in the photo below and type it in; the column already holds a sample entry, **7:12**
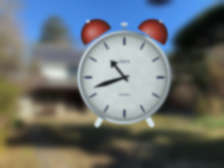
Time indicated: **10:42**
